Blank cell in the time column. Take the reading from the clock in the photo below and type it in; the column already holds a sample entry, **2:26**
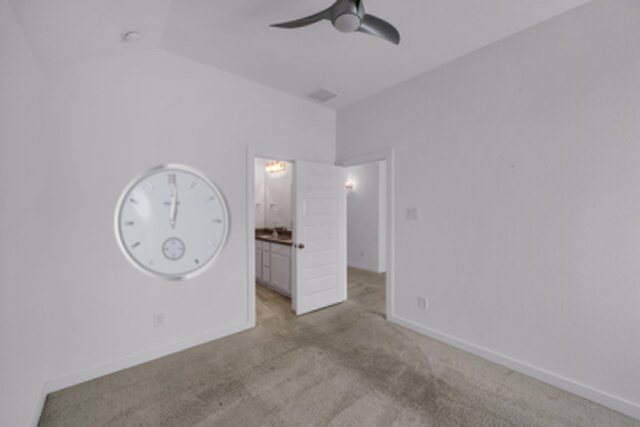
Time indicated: **12:01**
